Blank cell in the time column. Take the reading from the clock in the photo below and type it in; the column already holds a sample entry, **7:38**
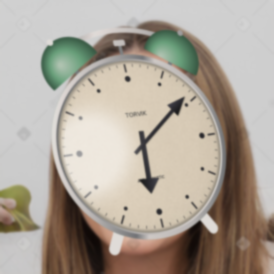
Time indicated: **6:09**
